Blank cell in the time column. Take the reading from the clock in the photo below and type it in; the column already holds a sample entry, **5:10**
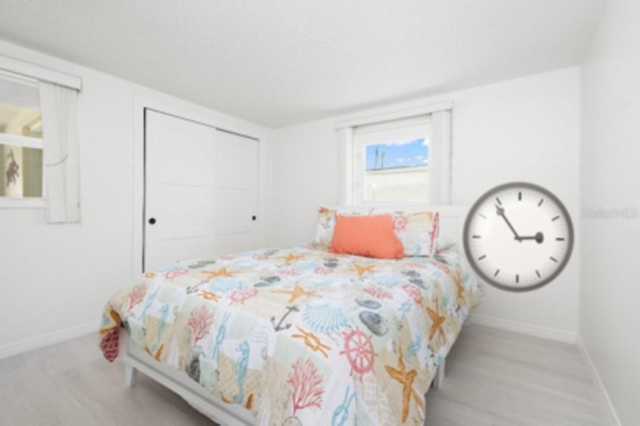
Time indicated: **2:54**
